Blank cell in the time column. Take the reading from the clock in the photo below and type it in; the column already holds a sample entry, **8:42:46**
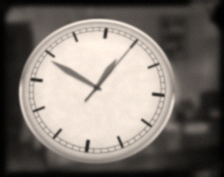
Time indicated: **12:49:05**
